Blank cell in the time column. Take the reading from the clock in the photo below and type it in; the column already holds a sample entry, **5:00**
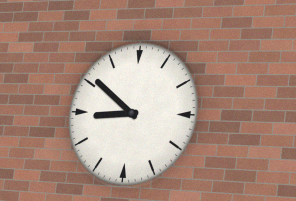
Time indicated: **8:51**
